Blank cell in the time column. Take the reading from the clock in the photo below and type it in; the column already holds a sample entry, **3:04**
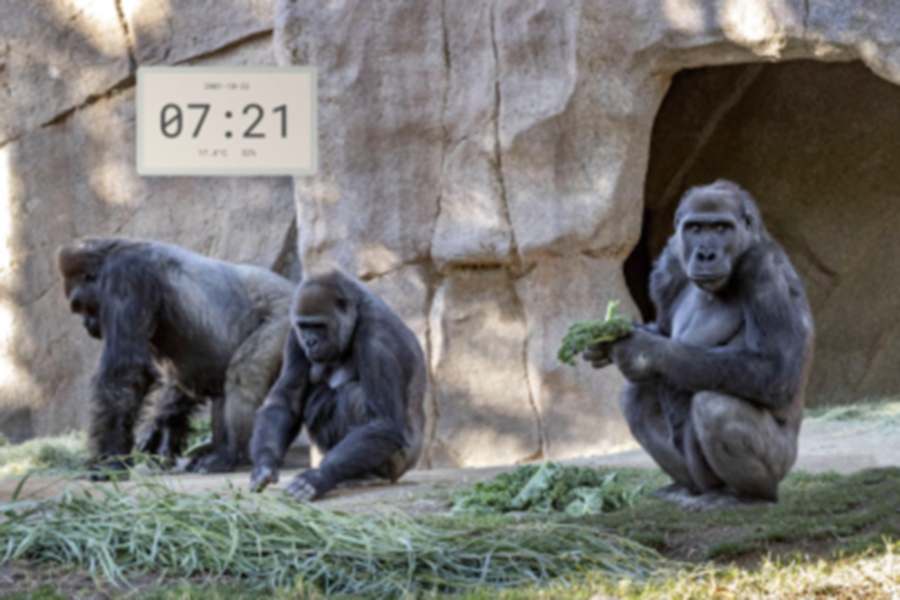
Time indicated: **7:21**
